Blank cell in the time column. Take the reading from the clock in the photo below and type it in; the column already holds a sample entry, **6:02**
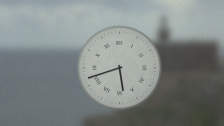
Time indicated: **5:42**
